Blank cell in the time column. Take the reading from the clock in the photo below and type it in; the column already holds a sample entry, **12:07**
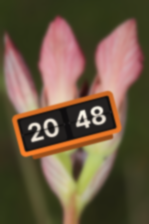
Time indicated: **20:48**
